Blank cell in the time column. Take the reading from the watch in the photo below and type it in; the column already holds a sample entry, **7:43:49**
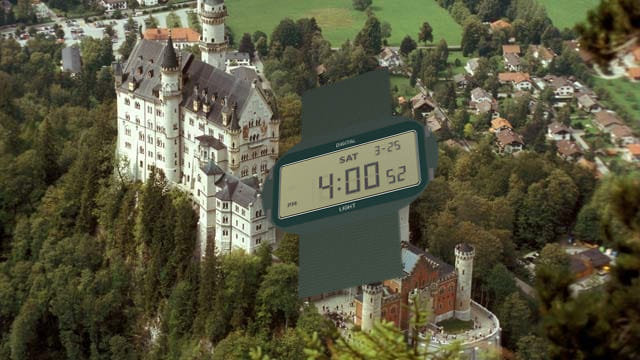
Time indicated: **4:00:52**
